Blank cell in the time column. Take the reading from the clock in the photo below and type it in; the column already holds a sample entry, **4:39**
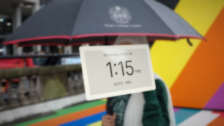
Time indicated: **1:15**
